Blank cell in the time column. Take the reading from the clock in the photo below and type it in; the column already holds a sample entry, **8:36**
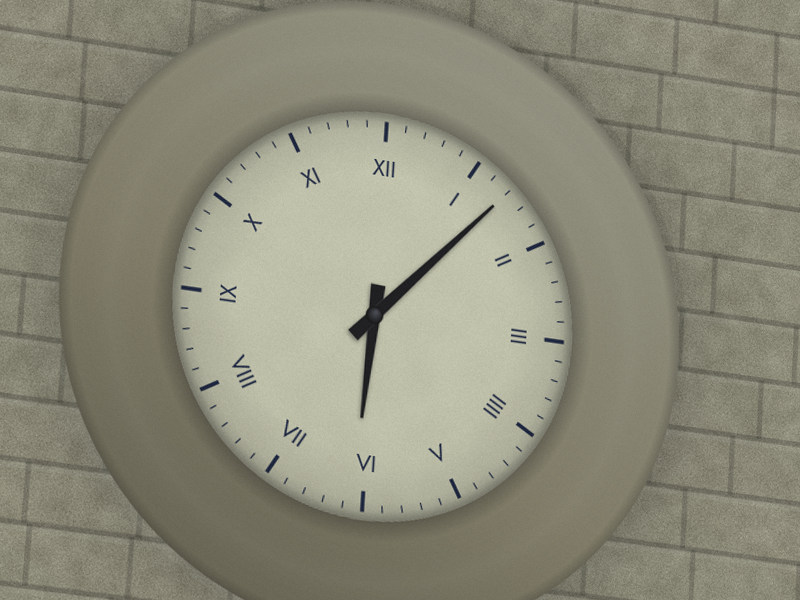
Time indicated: **6:07**
